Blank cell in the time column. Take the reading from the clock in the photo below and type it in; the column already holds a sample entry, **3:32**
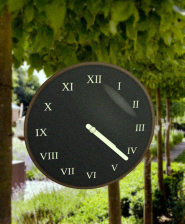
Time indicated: **4:22**
